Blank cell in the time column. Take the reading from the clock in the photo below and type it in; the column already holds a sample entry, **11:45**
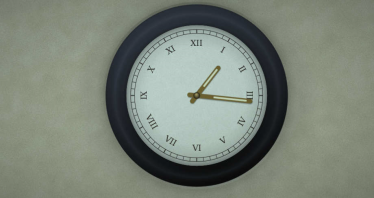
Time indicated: **1:16**
